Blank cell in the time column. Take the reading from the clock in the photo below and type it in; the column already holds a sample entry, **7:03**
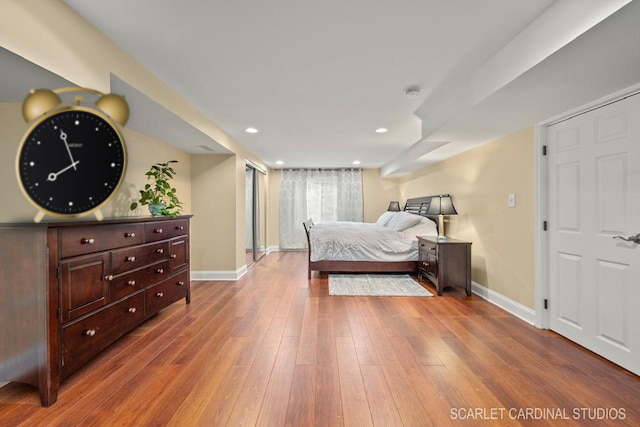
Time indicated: **7:56**
